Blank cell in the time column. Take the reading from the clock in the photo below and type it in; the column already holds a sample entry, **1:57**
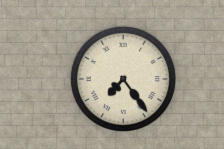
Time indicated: **7:24**
